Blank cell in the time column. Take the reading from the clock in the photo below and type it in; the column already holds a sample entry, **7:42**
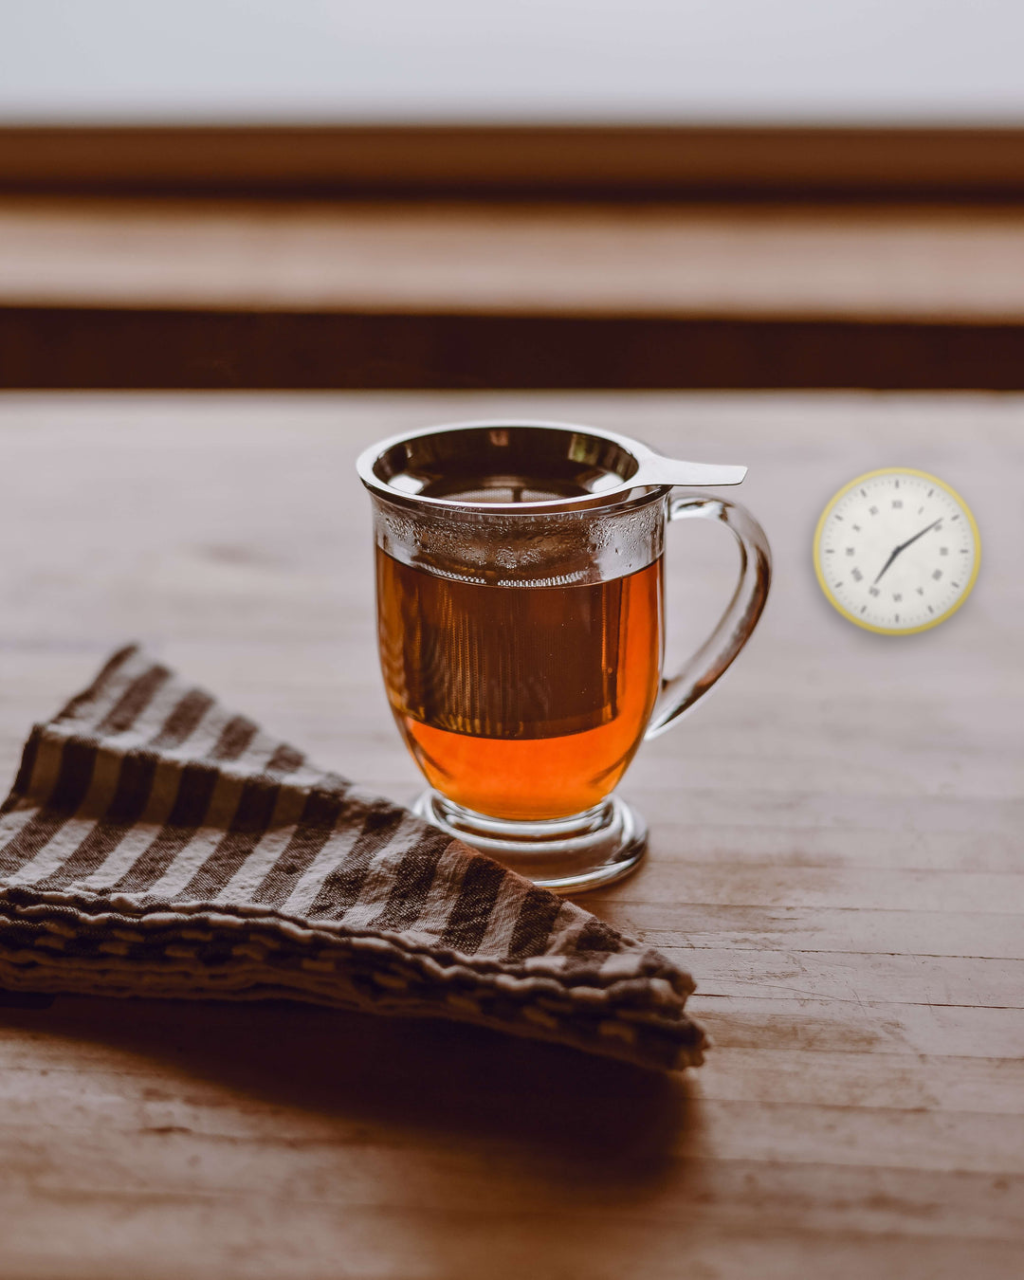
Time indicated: **7:09**
